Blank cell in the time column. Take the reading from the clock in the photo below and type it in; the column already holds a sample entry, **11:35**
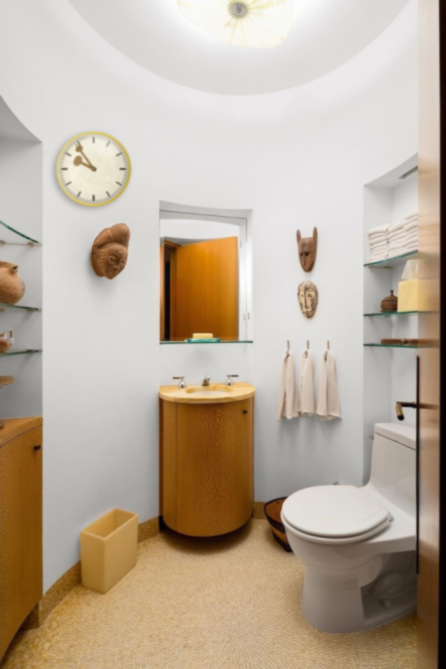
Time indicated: **9:54**
